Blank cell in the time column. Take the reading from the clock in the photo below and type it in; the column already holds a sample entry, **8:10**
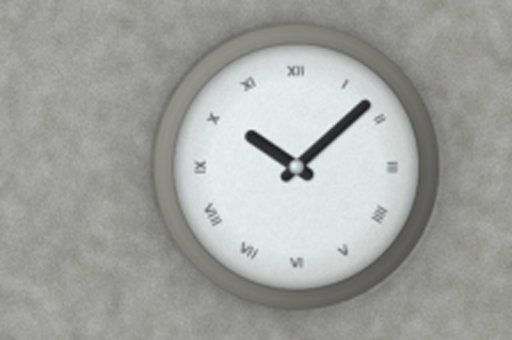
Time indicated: **10:08**
